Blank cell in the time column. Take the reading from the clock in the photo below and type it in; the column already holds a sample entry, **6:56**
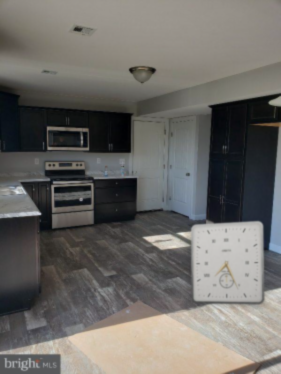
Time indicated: **7:26**
